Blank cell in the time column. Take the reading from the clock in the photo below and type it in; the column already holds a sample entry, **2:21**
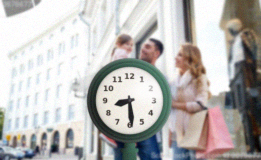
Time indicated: **8:29**
